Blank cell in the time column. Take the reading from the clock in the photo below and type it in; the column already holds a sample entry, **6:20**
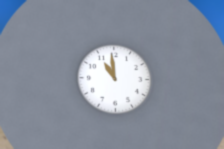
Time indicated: **10:59**
